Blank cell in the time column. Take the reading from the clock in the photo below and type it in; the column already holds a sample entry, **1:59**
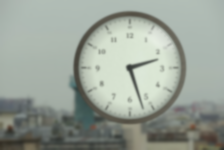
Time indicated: **2:27**
